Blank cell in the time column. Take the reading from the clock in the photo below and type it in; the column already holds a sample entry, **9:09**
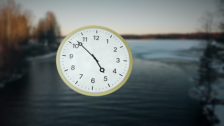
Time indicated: **4:52**
